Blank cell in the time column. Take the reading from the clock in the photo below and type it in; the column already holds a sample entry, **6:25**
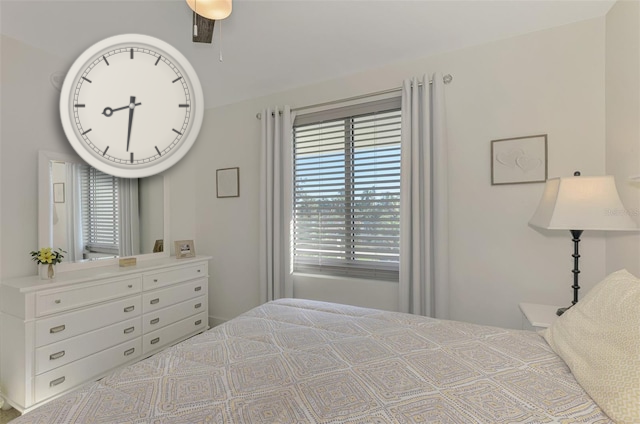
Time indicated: **8:31**
